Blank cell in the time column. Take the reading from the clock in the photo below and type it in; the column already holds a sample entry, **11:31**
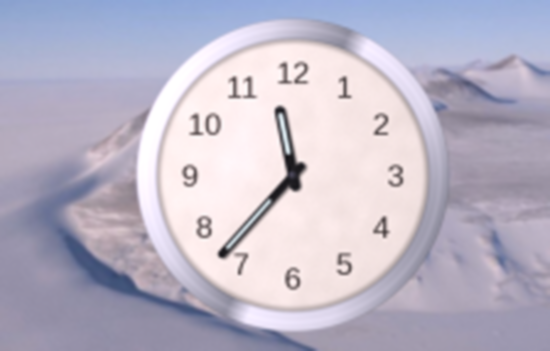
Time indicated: **11:37**
